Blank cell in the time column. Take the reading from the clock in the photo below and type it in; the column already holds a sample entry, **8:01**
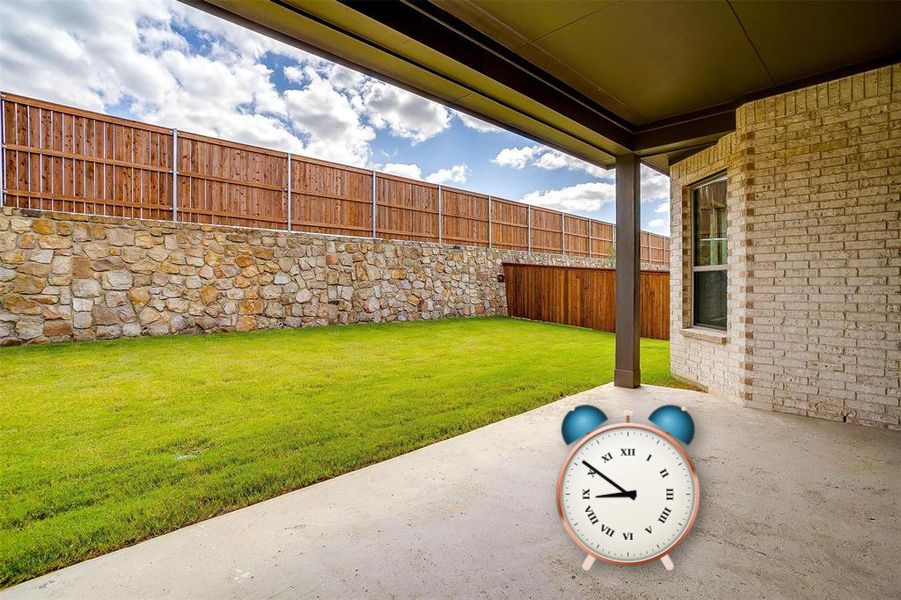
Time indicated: **8:51**
